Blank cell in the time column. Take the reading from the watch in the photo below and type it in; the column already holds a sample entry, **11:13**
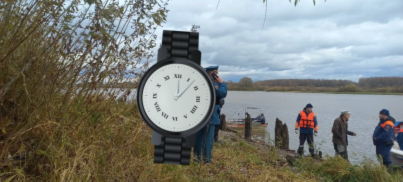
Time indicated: **12:07**
